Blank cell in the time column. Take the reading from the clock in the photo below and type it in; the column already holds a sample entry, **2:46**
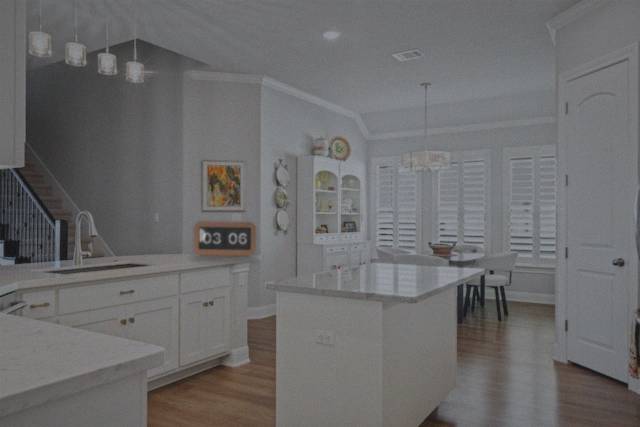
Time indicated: **3:06**
